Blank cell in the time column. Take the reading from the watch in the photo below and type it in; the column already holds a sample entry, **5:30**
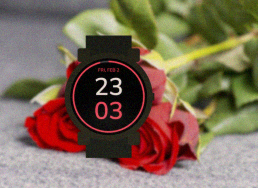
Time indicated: **23:03**
